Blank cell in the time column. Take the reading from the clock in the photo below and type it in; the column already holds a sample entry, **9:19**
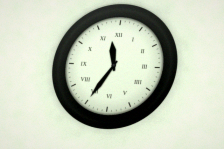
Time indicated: **11:35**
